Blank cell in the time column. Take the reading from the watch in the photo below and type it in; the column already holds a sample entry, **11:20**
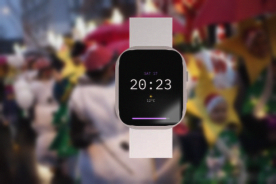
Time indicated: **20:23**
